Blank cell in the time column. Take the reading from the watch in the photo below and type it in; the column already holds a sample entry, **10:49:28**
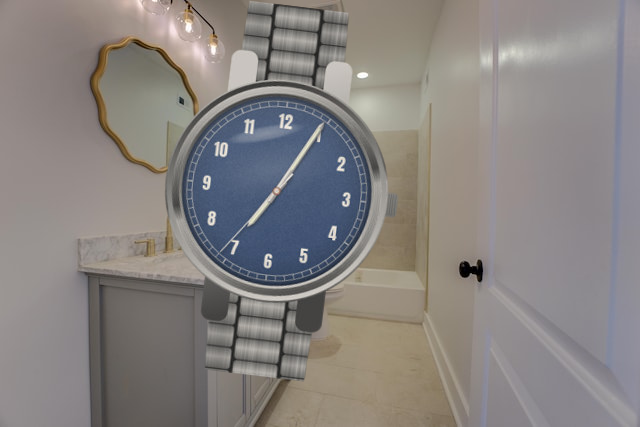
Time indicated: **7:04:36**
